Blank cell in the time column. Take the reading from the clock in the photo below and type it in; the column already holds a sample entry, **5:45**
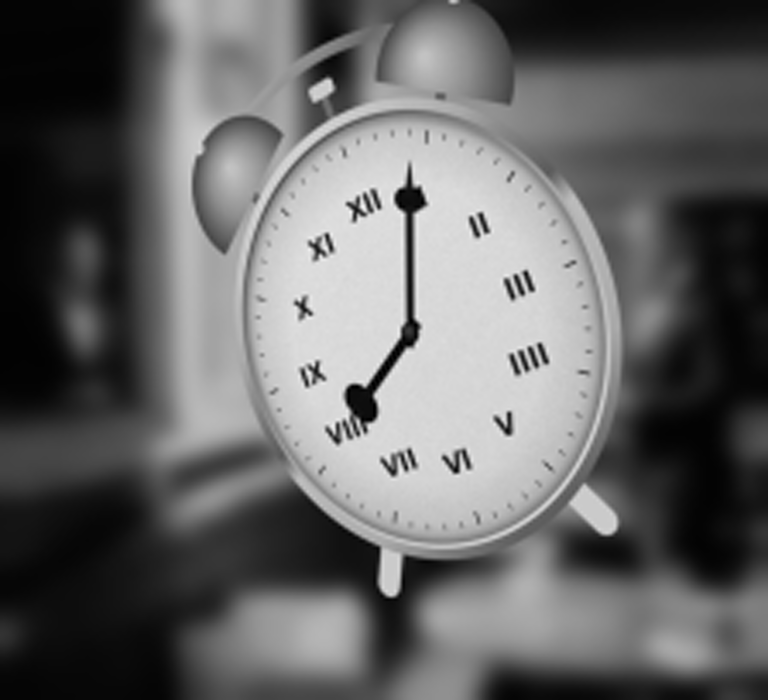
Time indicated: **8:04**
